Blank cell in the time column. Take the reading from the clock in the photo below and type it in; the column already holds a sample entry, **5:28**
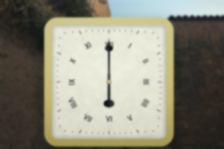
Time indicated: **6:00**
